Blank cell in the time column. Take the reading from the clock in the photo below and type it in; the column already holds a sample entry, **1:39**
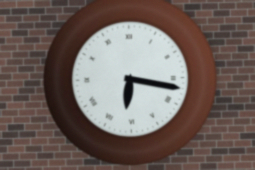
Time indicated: **6:17**
